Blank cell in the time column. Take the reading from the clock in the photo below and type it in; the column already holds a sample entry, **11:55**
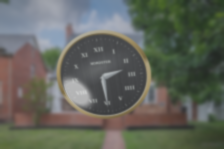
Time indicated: **2:30**
